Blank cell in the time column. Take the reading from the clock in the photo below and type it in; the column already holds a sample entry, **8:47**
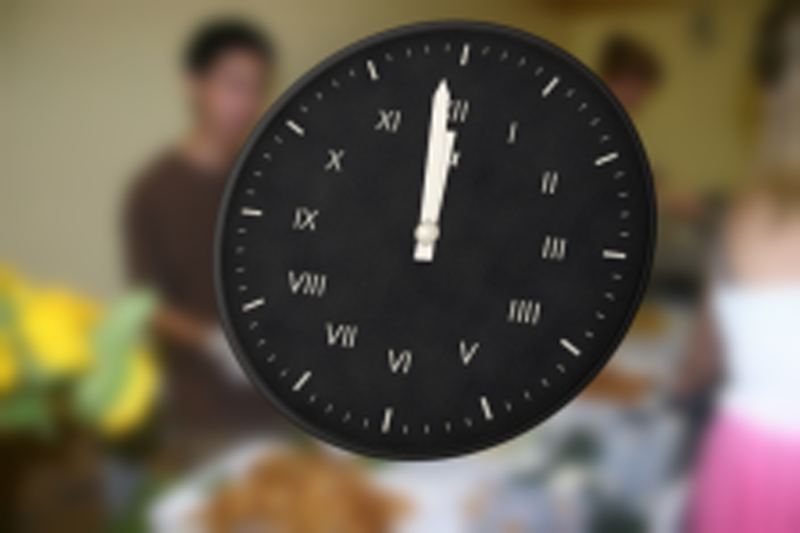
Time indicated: **11:59**
